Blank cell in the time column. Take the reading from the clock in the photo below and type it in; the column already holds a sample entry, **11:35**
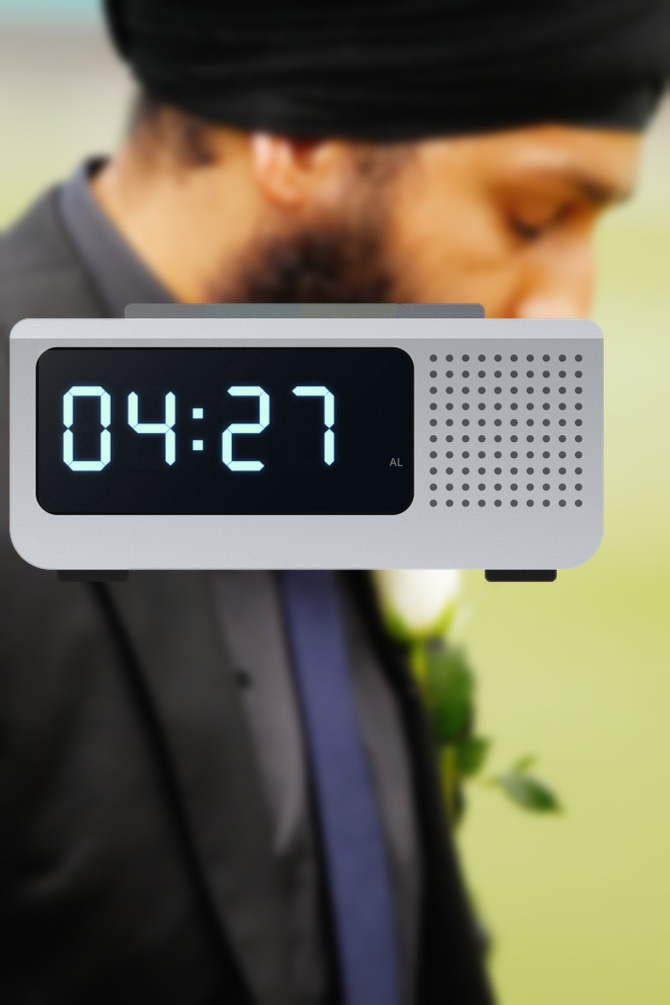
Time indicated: **4:27**
